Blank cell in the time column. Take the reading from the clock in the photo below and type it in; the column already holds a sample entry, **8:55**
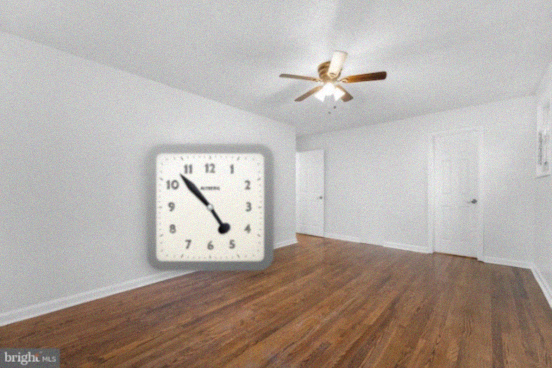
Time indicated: **4:53**
